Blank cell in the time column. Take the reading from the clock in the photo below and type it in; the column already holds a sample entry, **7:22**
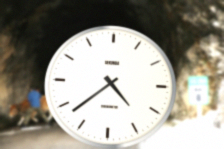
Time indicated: **4:38**
